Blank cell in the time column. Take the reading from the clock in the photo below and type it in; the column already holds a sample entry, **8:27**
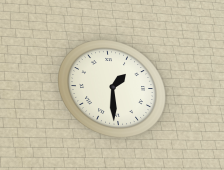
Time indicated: **1:31**
